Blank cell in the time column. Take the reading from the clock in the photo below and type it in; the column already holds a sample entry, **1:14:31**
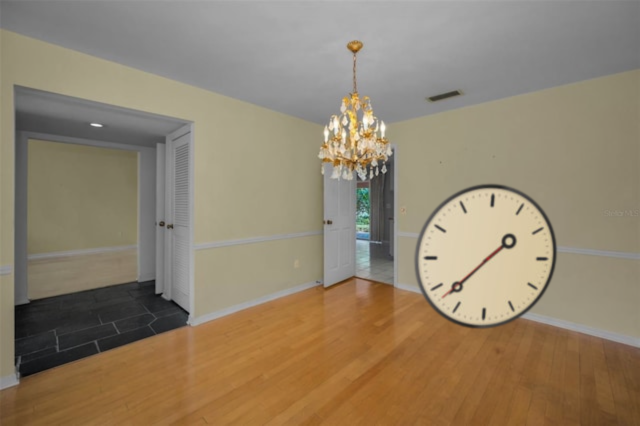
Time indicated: **1:37:38**
